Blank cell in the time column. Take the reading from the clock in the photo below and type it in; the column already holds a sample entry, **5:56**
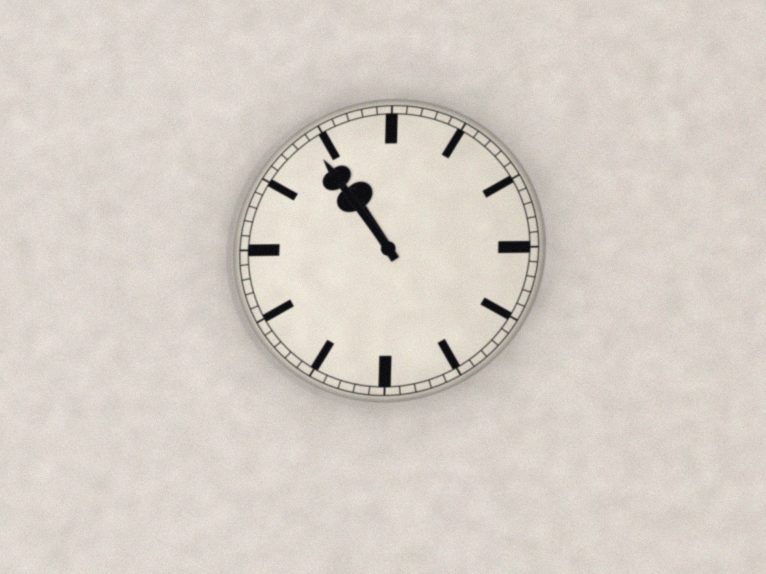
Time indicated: **10:54**
